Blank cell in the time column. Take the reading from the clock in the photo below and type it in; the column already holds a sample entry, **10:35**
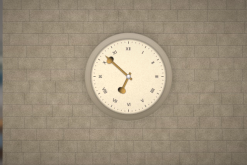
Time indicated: **6:52**
